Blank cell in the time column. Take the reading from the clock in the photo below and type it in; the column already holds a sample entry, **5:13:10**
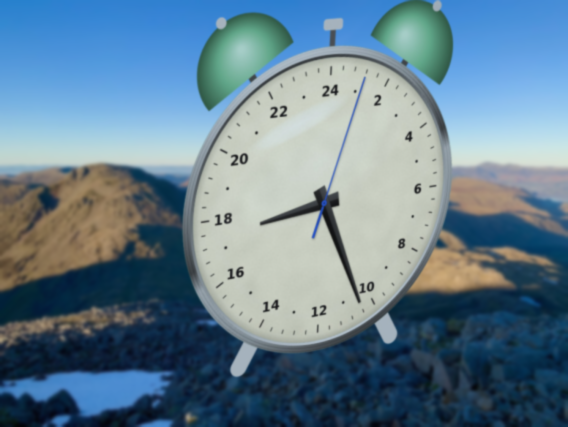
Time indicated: **17:26:03**
